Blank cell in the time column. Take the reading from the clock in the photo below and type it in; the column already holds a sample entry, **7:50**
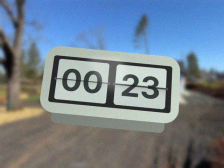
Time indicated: **0:23**
